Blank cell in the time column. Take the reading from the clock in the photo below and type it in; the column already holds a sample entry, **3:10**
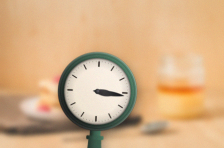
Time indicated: **3:16**
